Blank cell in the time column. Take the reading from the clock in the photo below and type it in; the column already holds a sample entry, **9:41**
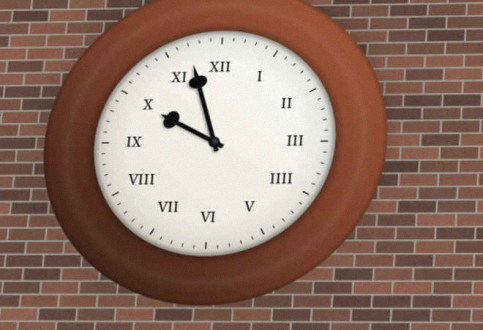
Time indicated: **9:57**
